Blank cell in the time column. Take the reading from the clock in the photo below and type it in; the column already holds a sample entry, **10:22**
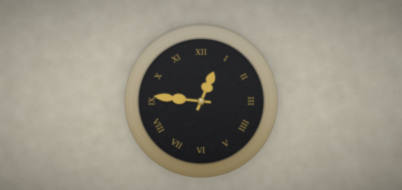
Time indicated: **12:46**
